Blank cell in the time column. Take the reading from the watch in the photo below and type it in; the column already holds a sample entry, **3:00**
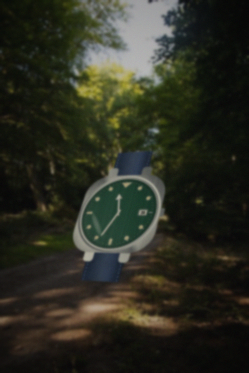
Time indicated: **11:34**
